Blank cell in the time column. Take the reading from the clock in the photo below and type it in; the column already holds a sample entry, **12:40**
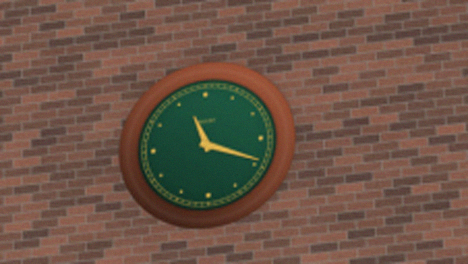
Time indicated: **11:19**
